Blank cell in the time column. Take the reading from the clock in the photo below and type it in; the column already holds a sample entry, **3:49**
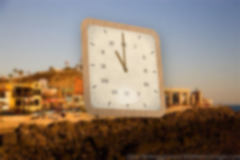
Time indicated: **11:00**
